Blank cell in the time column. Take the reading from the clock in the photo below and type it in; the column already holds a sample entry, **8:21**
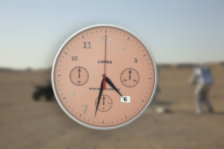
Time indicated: **4:32**
